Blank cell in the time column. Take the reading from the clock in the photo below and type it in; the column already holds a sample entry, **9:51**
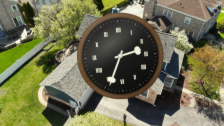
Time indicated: **2:34**
